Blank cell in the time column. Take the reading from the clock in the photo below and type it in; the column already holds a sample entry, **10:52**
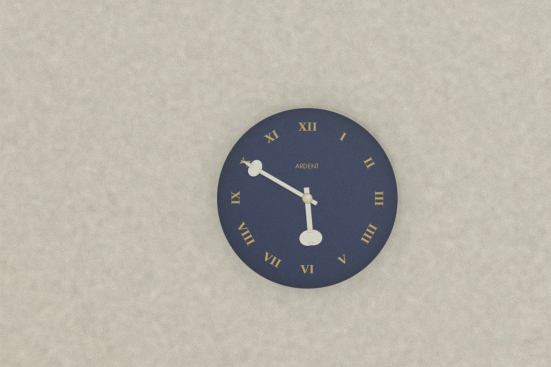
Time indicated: **5:50**
